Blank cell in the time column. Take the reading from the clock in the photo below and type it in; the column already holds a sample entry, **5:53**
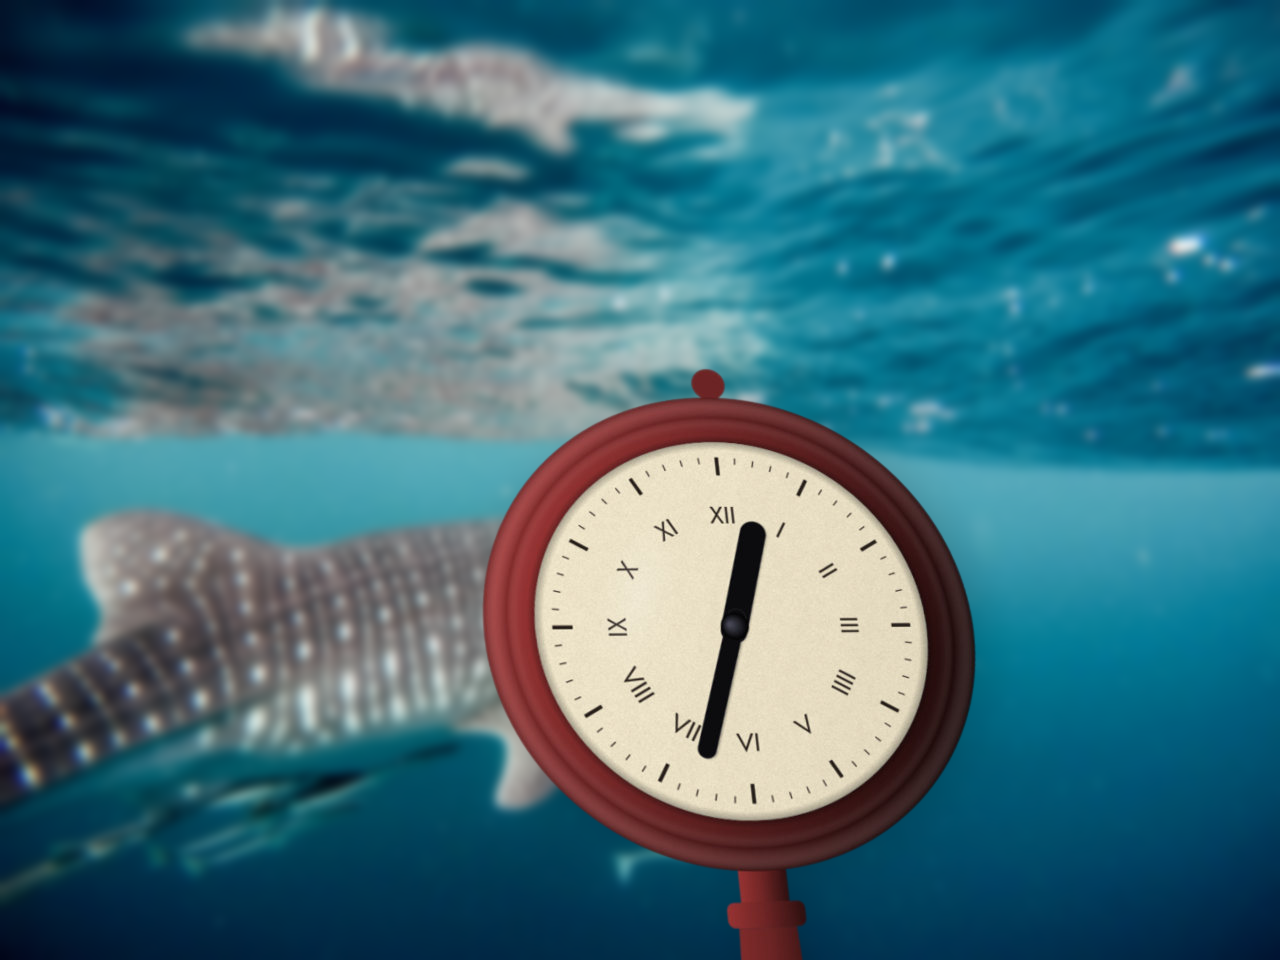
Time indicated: **12:33**
